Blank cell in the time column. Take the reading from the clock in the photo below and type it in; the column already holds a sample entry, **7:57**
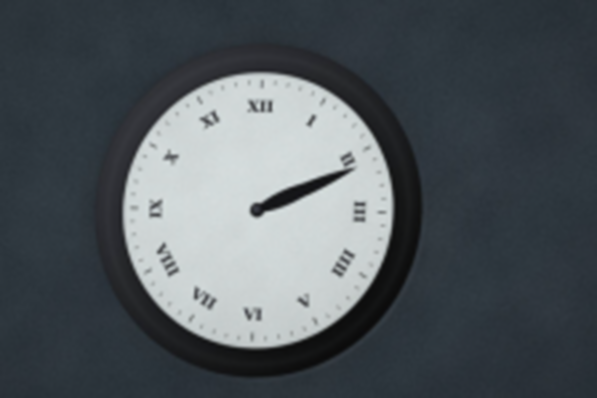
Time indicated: **2:11**
